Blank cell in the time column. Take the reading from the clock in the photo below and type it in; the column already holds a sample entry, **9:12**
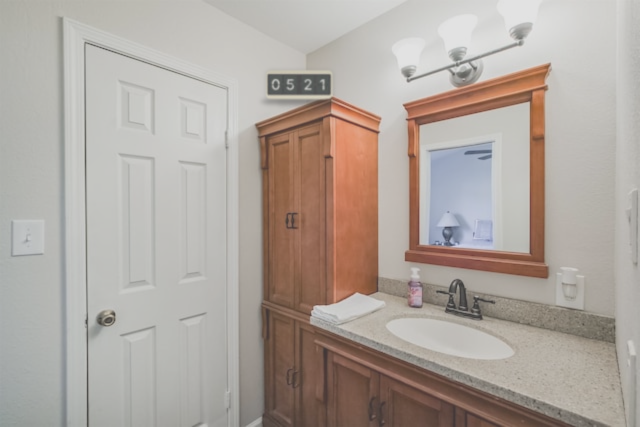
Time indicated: **5:21**
